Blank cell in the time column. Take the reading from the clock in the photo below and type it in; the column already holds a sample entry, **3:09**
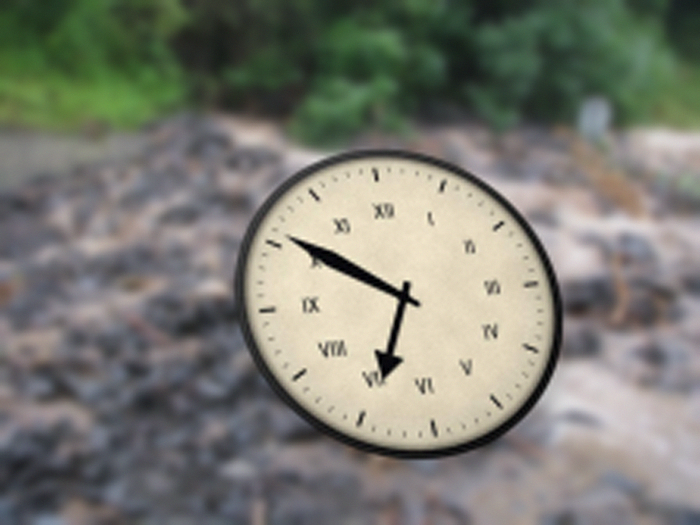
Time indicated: **6:51**
